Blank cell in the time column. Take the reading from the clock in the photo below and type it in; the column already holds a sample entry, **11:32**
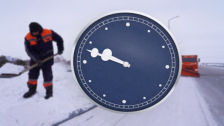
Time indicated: **9:48**
